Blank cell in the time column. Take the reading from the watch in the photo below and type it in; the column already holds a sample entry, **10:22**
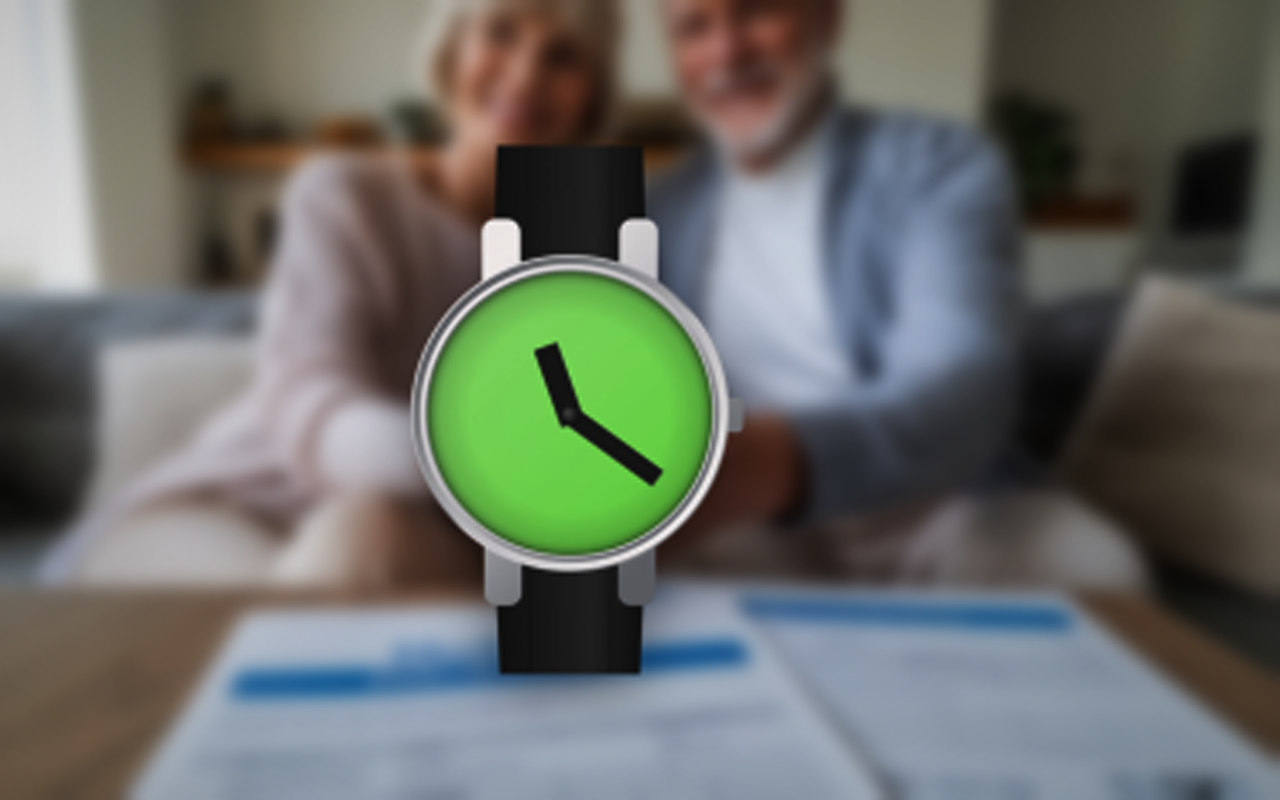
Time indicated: **11:21**
